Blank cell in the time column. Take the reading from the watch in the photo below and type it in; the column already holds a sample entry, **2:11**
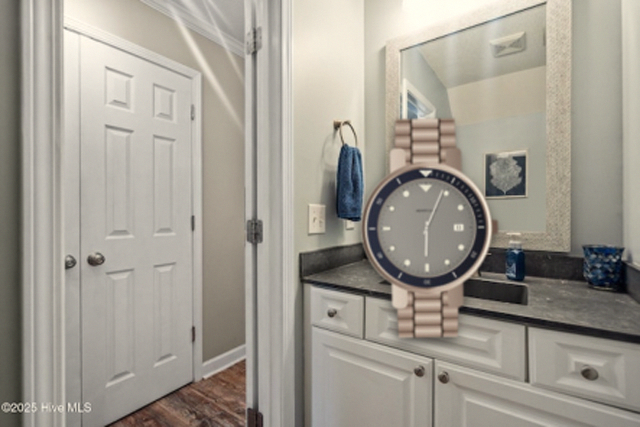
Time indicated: **6:04**
